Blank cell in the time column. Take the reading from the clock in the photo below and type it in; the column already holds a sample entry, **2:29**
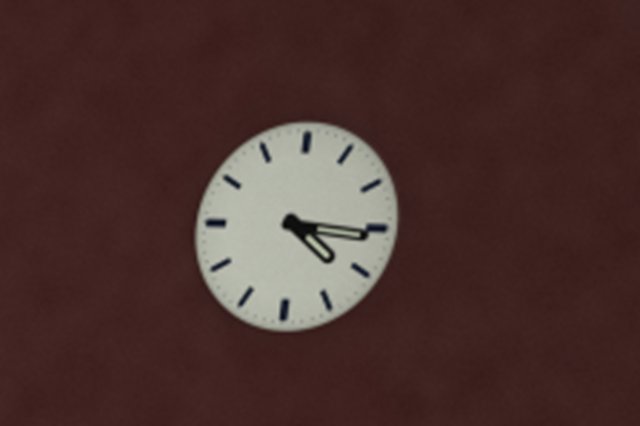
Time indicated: **4:16**
